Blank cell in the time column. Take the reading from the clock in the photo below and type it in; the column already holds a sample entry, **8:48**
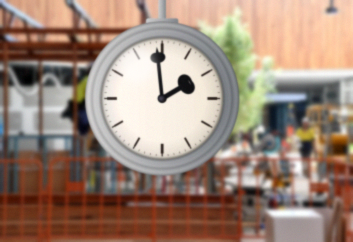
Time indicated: **1:59**
